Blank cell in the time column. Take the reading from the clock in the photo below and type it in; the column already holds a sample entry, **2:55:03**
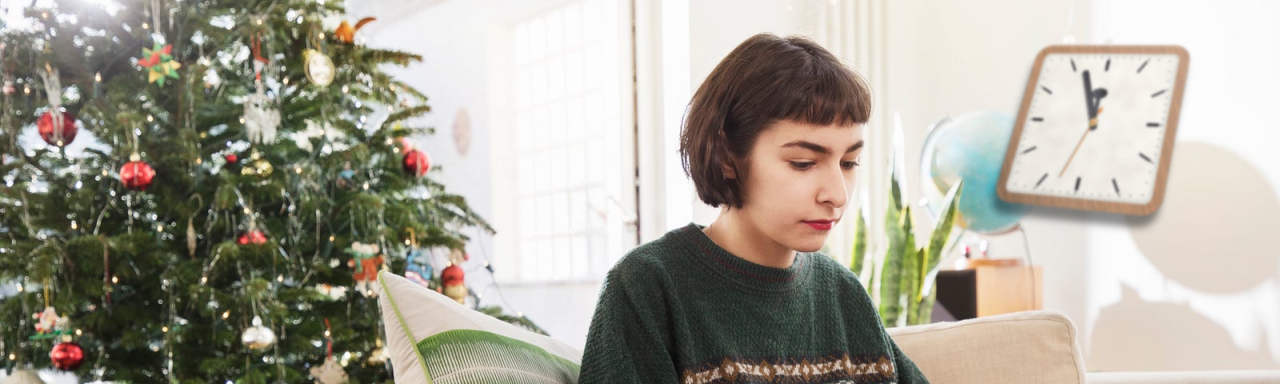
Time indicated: **11:56:33**
